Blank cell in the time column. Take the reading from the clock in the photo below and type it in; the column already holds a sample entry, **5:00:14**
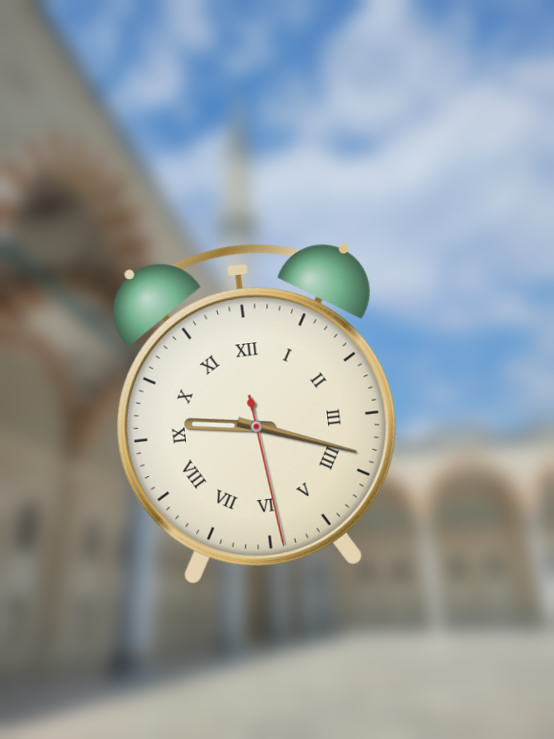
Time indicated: **9:18:29**
